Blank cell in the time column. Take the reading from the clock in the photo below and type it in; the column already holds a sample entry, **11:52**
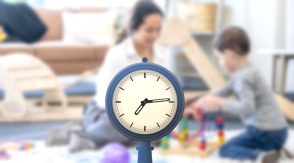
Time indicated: **7:14**
